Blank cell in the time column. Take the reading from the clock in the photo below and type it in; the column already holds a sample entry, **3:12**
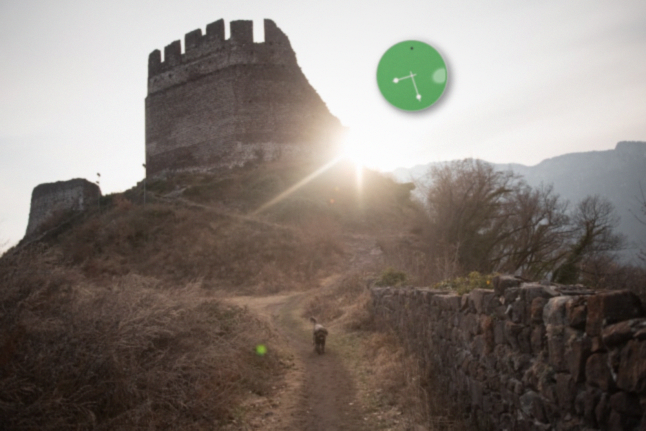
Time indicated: **8:27**
